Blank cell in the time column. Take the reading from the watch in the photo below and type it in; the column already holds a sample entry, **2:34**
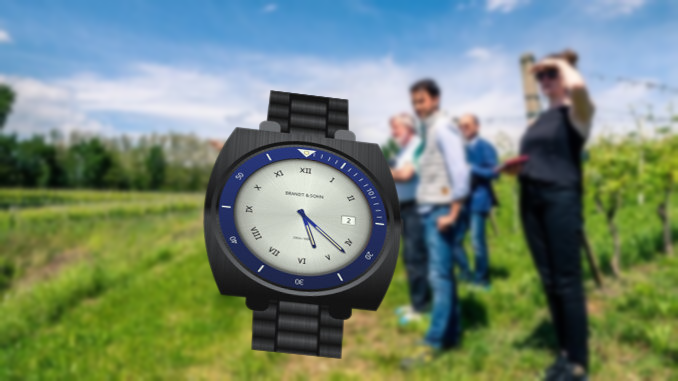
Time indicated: **5:22**
